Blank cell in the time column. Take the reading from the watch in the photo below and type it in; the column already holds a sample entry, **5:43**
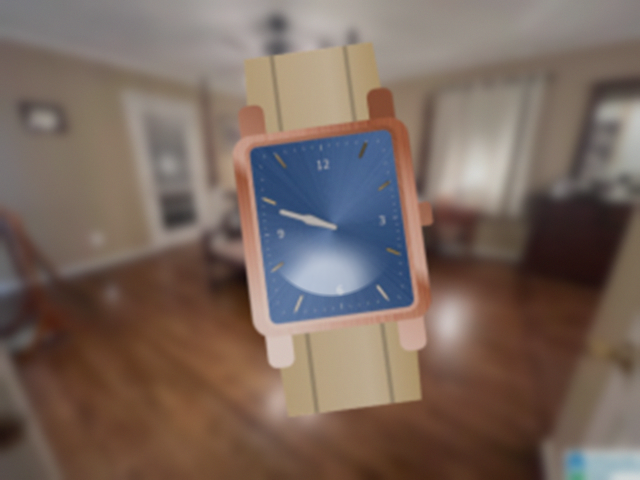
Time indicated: **9:49**
